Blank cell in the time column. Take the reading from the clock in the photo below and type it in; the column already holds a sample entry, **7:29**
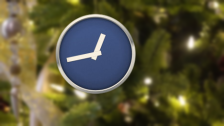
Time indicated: **12:43**
